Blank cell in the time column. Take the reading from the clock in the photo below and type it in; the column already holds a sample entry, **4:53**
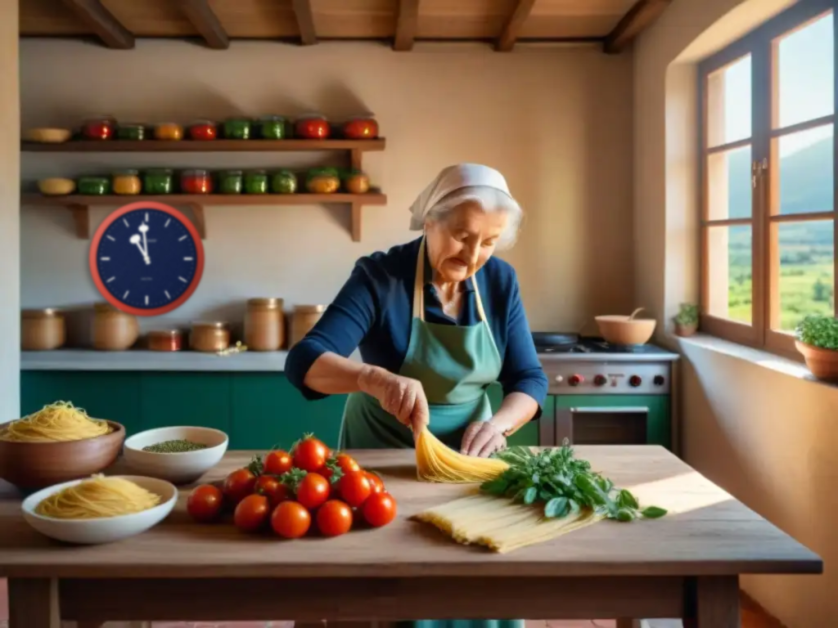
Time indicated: **10:59**
